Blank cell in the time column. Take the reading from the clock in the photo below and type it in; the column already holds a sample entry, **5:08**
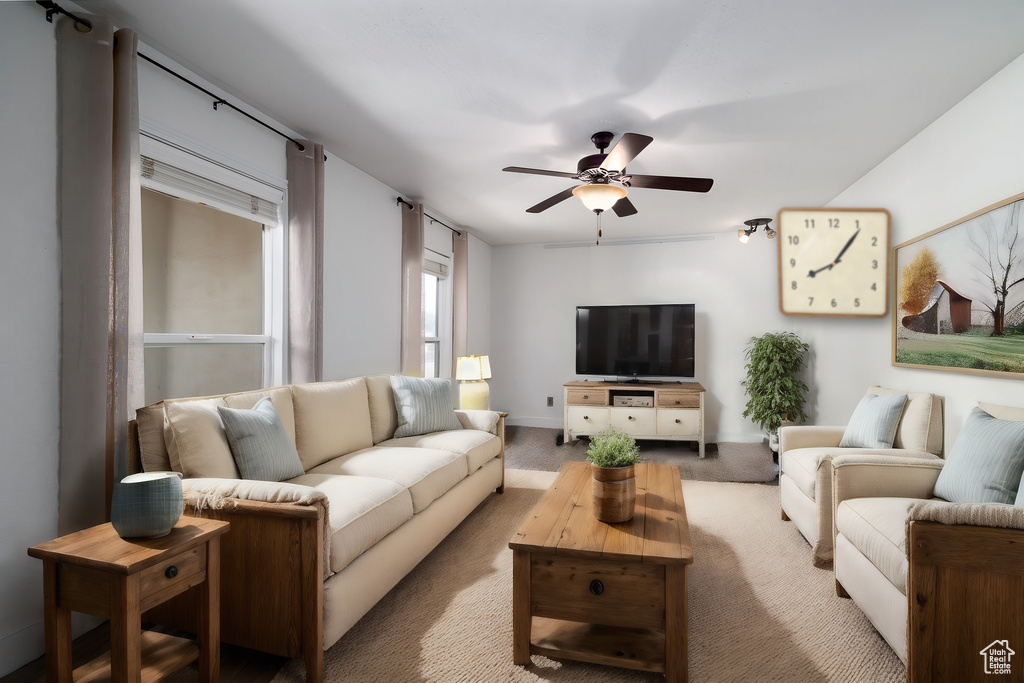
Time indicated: **8:06**
